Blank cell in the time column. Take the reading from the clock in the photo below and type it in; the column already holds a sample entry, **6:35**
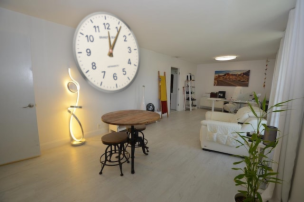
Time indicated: **12:06**
